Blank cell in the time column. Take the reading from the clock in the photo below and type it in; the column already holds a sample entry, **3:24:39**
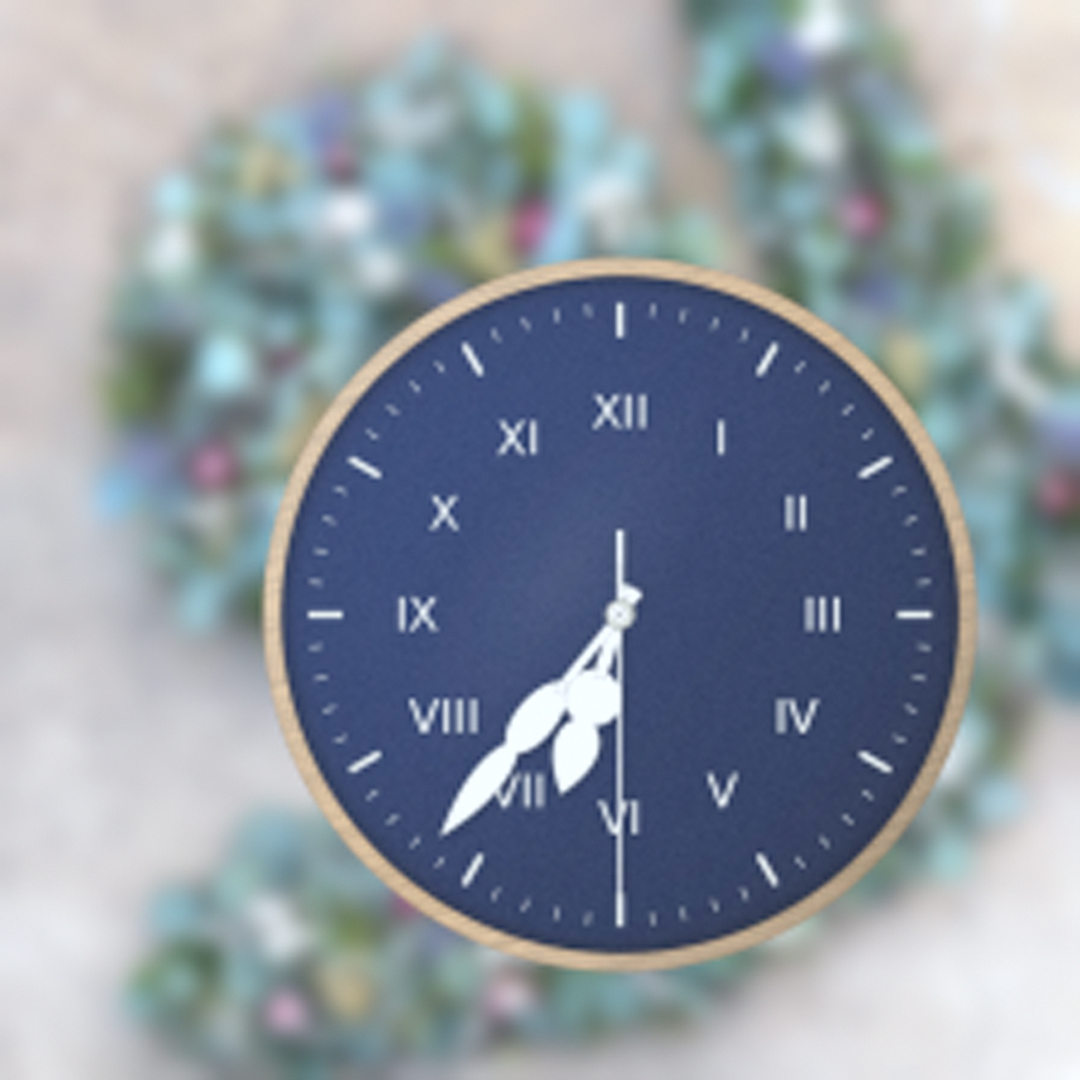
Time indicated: **6:36:30**
